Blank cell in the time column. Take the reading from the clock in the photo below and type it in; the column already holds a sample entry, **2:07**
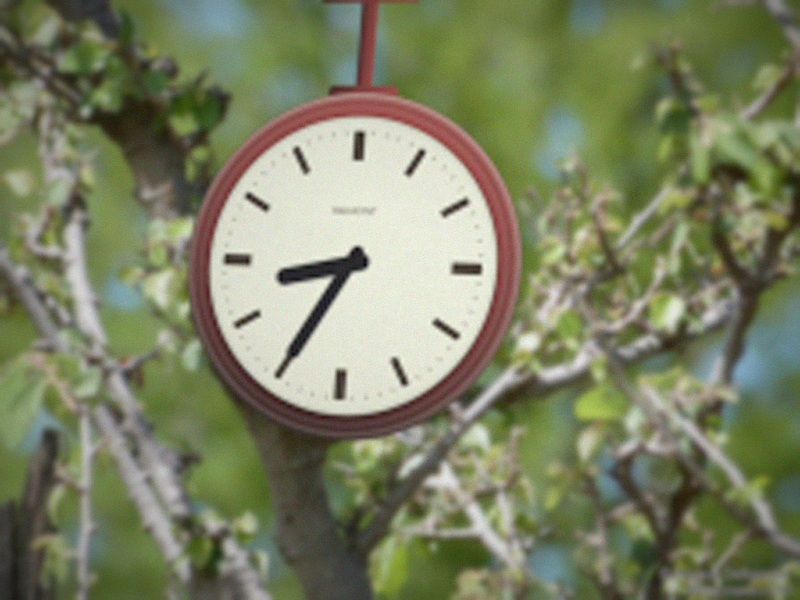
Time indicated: **8:35**
